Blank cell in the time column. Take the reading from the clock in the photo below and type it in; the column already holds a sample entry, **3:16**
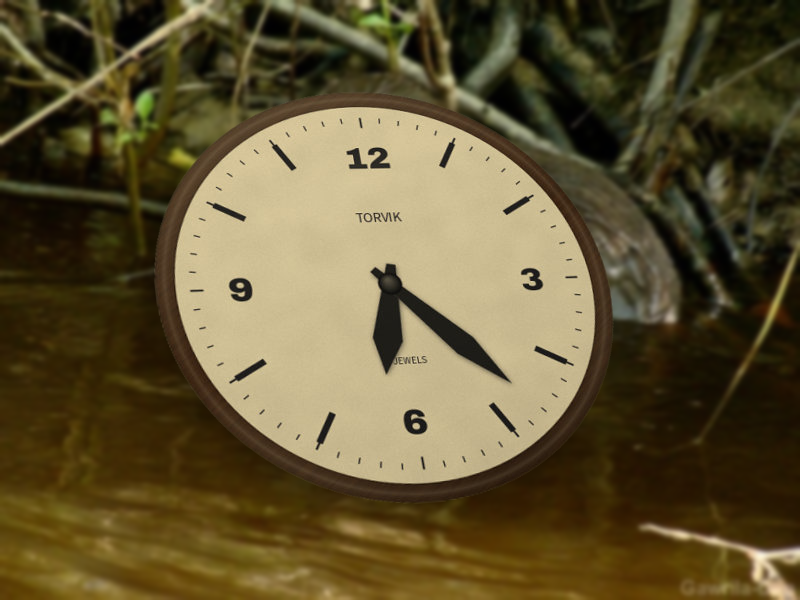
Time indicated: **6:23**
